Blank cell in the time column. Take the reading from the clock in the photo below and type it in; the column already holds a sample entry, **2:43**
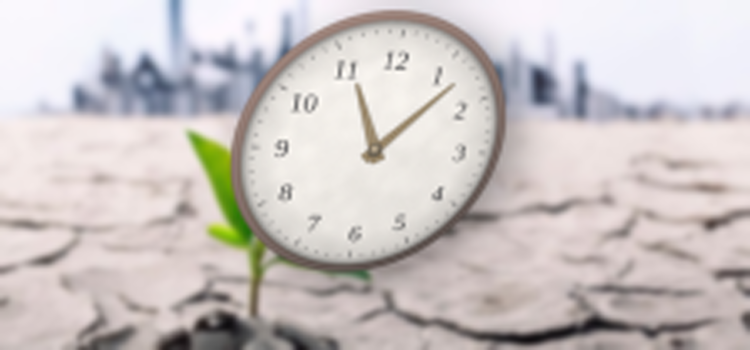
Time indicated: **11:07**
